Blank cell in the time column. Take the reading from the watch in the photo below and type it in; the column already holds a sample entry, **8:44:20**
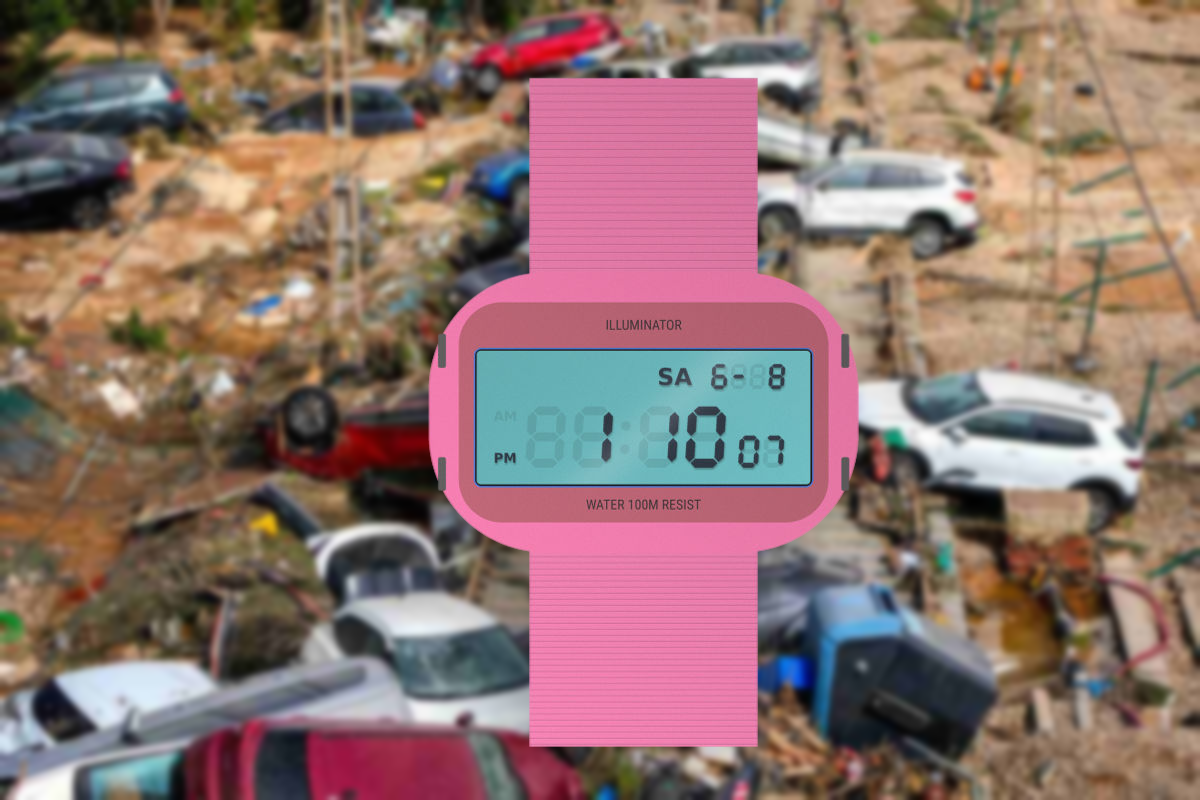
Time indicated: **1:10:07**
